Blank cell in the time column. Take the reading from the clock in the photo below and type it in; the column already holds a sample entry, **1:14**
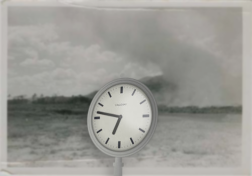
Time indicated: **6:47**
